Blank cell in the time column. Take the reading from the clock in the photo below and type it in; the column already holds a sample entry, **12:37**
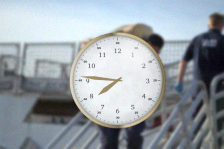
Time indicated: **7:46**
